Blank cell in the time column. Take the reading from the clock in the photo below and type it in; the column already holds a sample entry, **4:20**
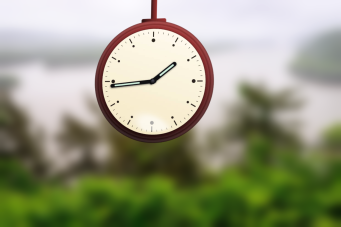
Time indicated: **1:44**
